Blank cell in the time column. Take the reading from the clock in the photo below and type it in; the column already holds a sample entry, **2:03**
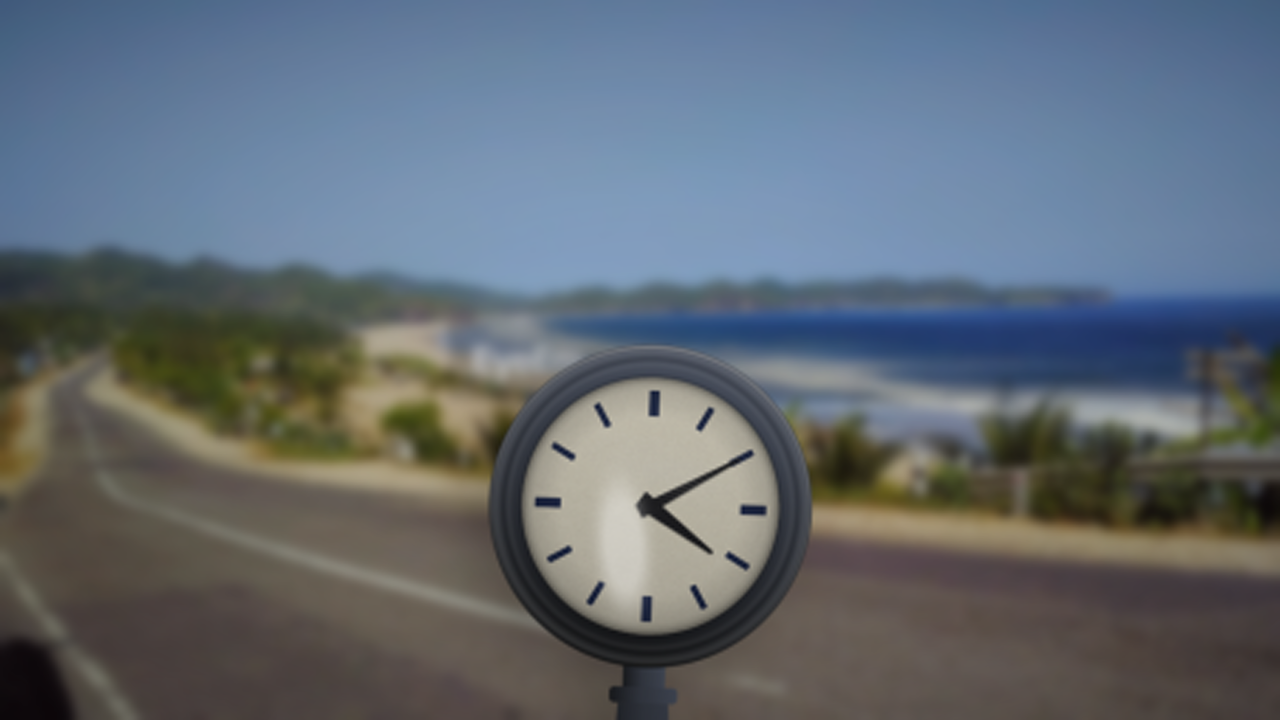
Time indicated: **4:10**
